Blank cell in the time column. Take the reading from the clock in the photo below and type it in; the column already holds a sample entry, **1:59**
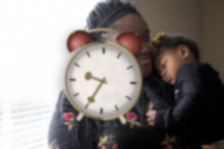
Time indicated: **9:35**
